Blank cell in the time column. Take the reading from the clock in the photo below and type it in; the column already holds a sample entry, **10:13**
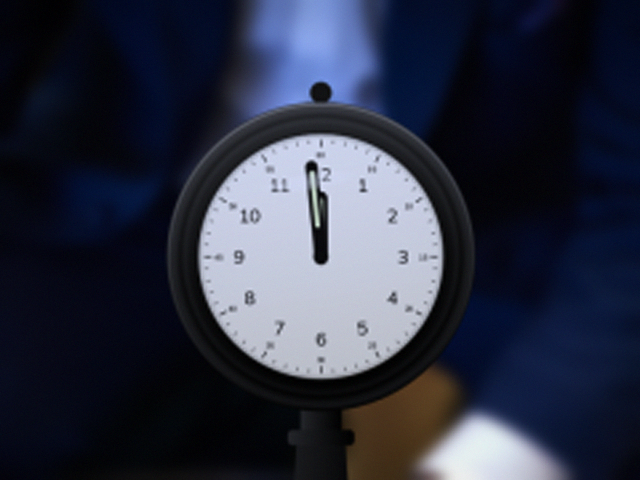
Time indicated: **11:59**
